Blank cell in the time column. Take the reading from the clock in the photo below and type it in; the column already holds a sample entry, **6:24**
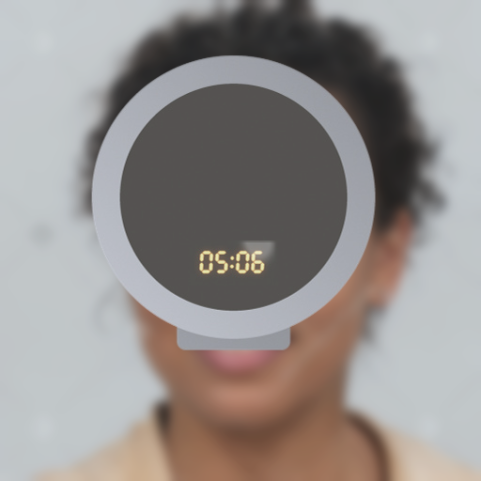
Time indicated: **5:06**
